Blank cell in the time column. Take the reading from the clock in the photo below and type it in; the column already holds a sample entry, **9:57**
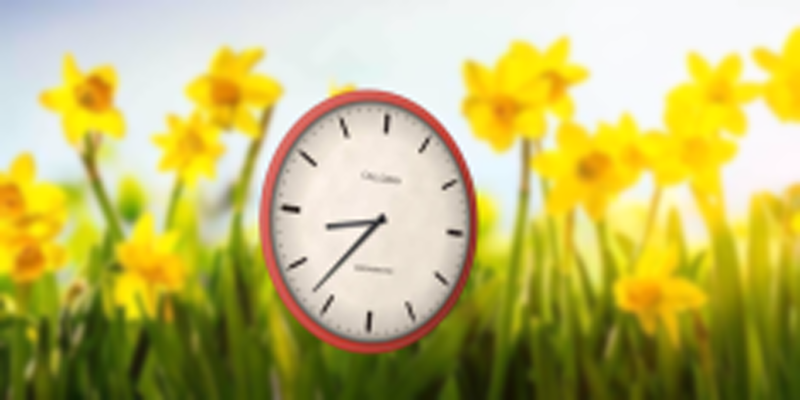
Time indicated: **8:37**
